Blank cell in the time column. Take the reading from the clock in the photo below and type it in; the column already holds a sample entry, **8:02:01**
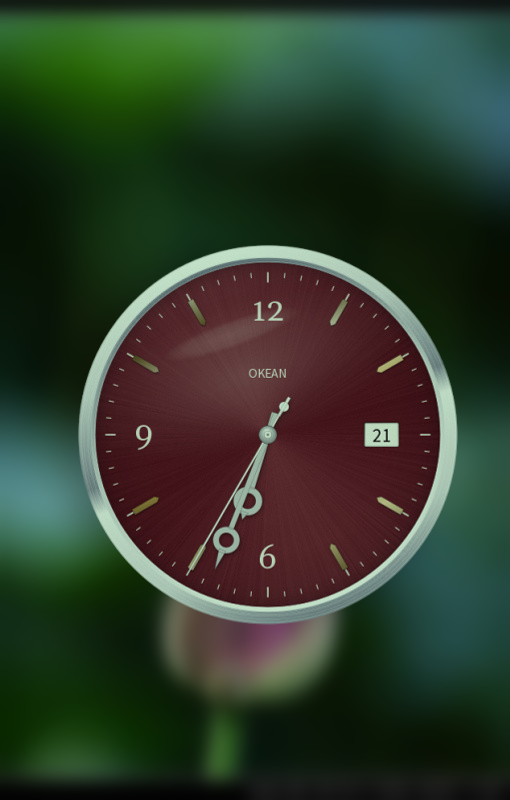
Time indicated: **6:33:35**
